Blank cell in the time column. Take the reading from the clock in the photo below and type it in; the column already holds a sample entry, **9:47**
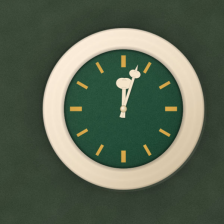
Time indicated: **12:03**
